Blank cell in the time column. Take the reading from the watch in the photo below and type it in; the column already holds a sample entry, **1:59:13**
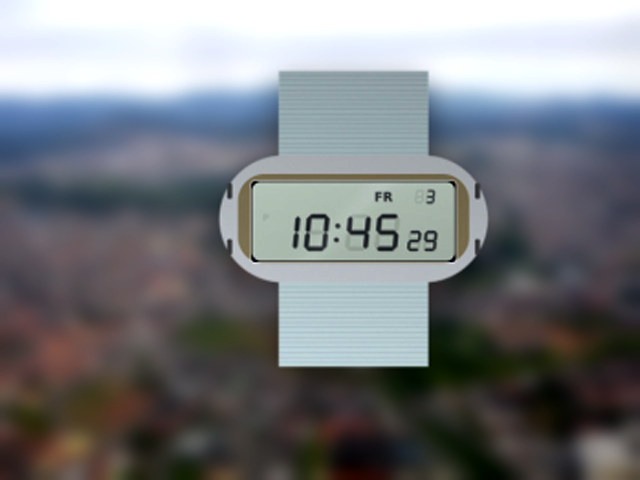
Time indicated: **10:45:29**
